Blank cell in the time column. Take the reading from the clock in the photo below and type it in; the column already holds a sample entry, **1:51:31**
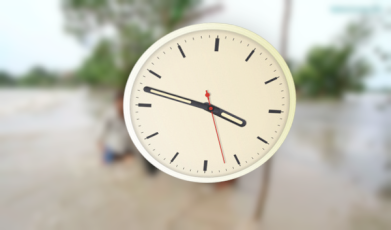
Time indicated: **3:47:27**
